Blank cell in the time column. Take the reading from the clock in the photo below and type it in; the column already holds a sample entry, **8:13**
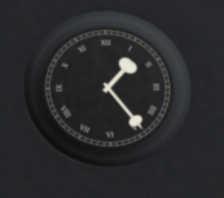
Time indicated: **1:24**
